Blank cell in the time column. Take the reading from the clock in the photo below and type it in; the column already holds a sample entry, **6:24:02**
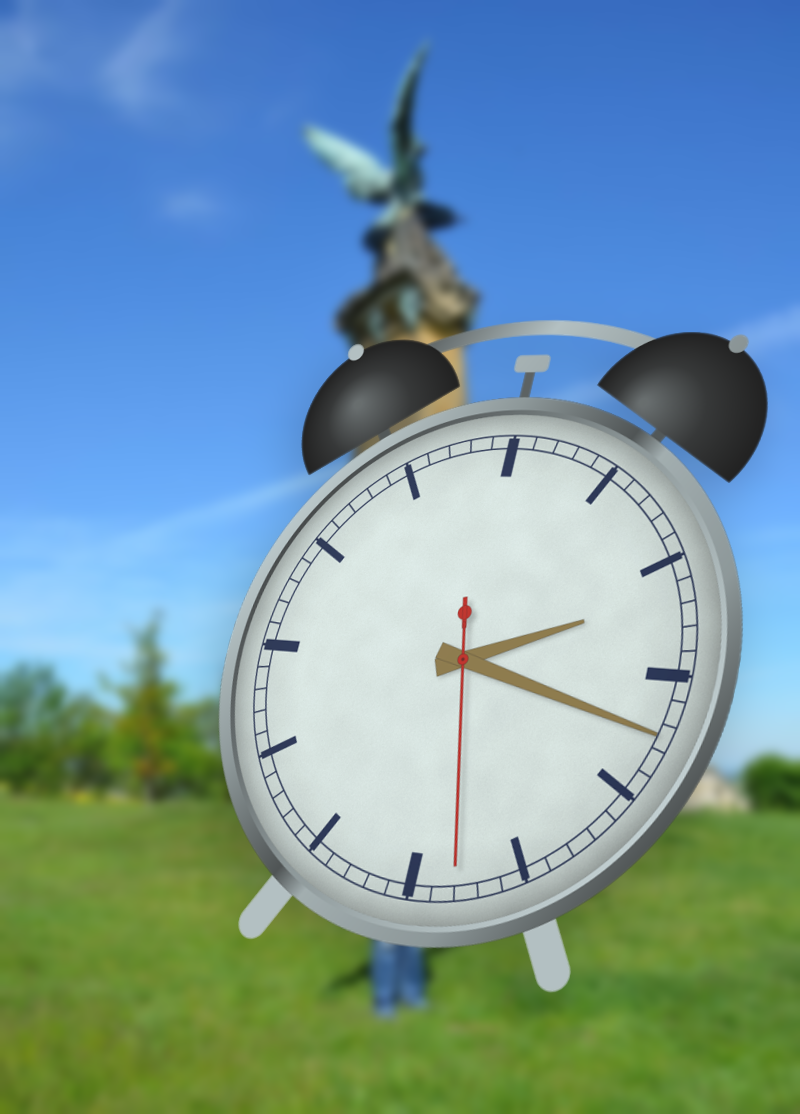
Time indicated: **2:17:28**
